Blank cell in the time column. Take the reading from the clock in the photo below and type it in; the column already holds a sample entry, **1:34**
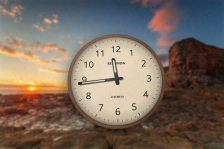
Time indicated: **11:44**
